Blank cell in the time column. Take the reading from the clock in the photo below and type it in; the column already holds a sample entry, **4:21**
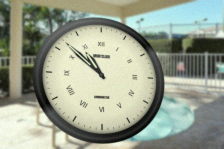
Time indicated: **10:52**
